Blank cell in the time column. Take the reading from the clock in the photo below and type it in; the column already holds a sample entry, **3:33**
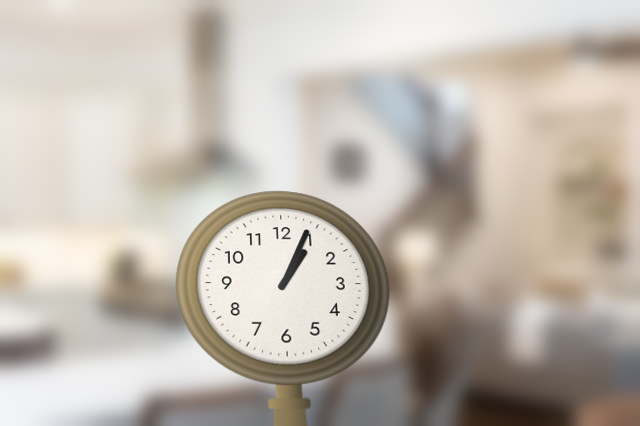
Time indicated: **1:04**
